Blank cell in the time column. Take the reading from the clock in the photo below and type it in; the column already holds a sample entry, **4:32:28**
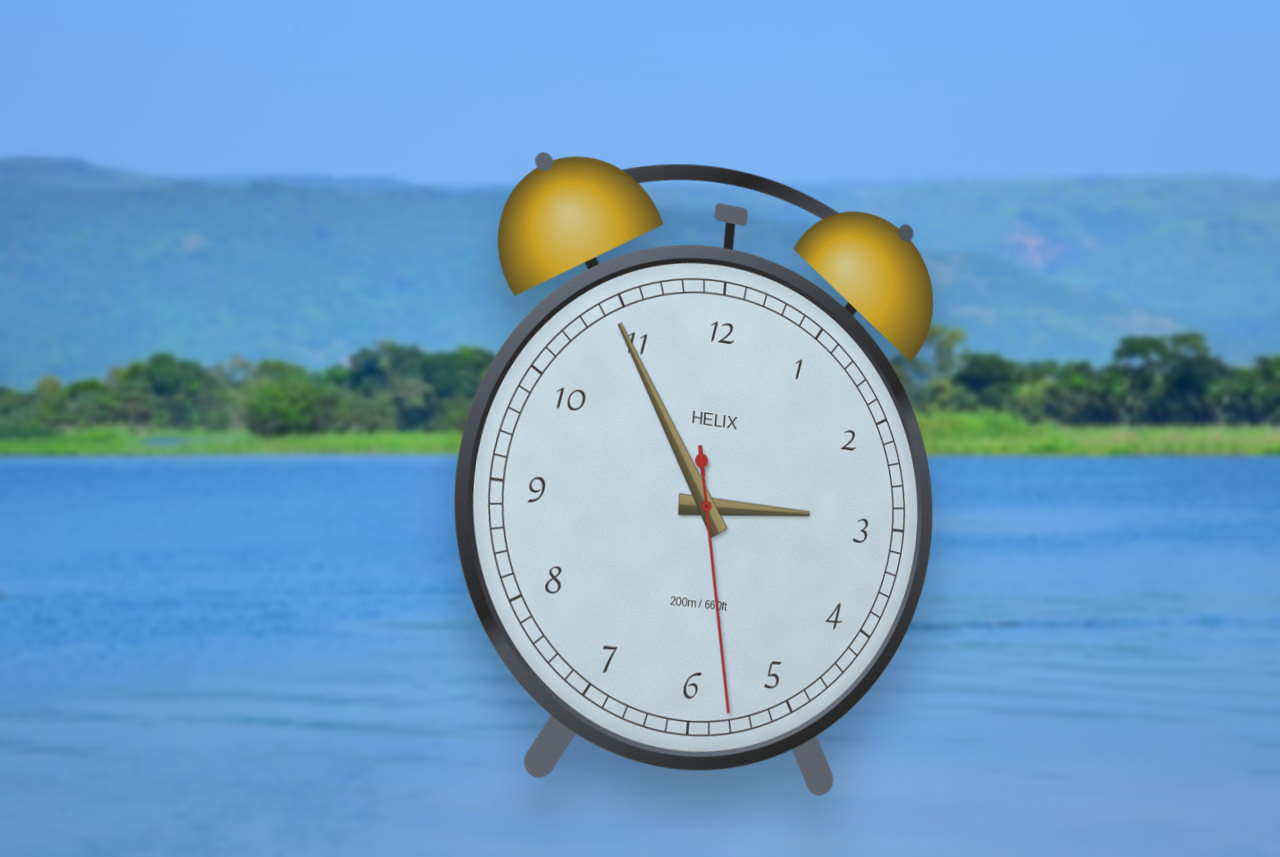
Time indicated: **2:54:28**
